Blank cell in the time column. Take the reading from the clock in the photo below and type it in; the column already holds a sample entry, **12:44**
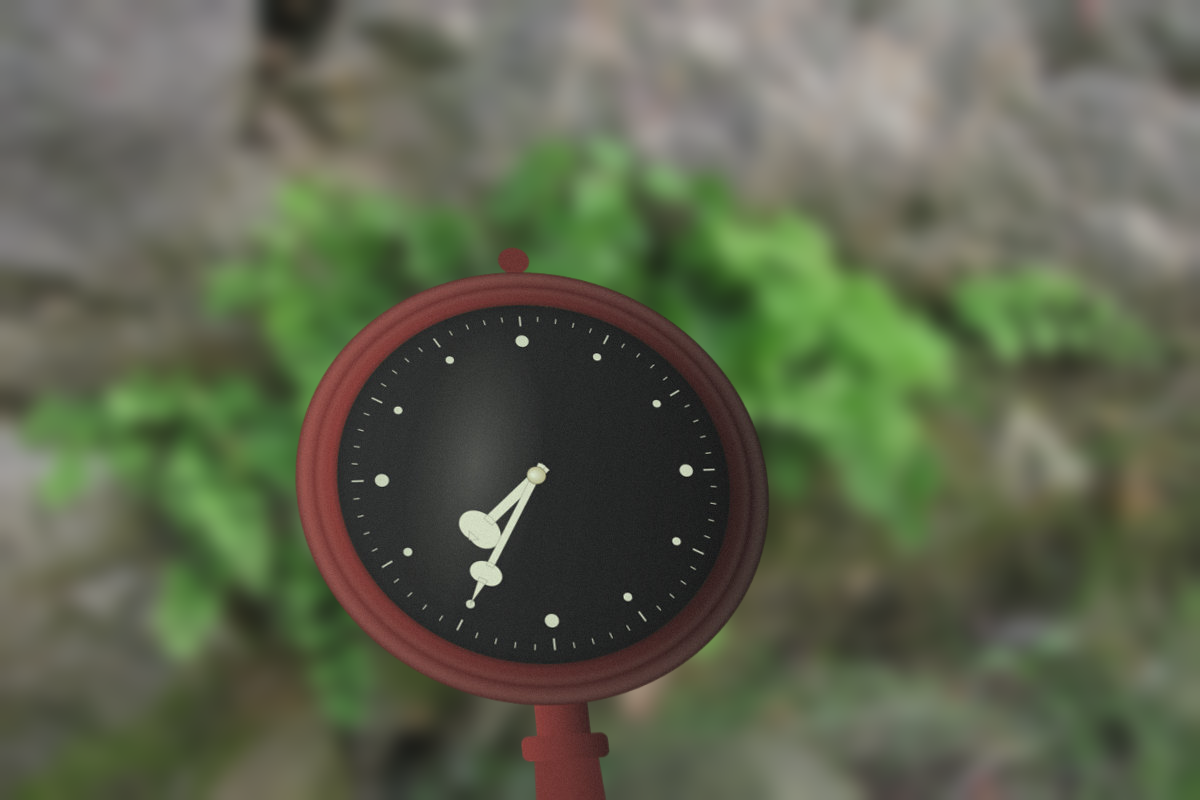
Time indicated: **7:35**
